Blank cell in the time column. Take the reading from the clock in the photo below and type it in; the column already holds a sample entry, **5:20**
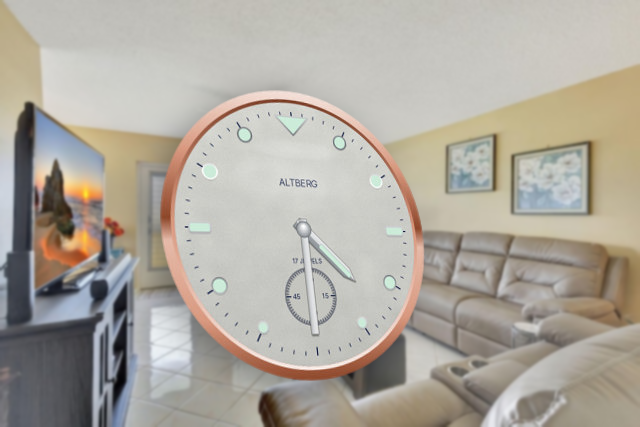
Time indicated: **4:30**
